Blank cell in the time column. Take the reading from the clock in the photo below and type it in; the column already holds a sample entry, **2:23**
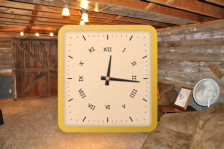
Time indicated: **12:16**
